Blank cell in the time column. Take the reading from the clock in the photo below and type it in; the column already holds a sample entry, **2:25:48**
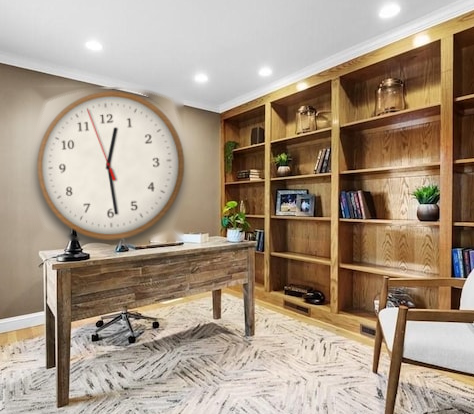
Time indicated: **12:28:57**
